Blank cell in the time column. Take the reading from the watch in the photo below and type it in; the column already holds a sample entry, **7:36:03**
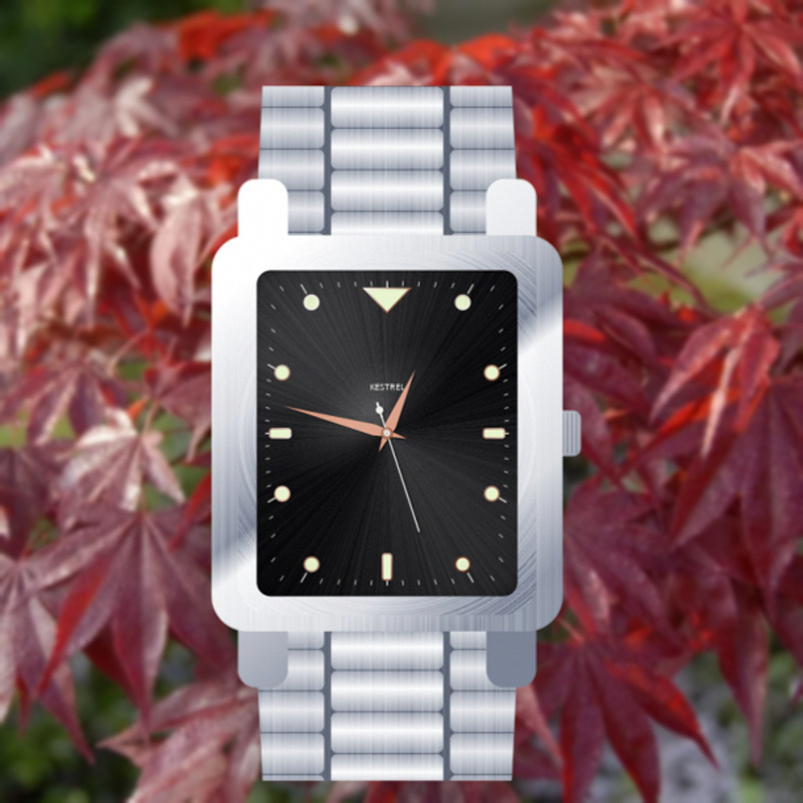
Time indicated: **12:47:27**
